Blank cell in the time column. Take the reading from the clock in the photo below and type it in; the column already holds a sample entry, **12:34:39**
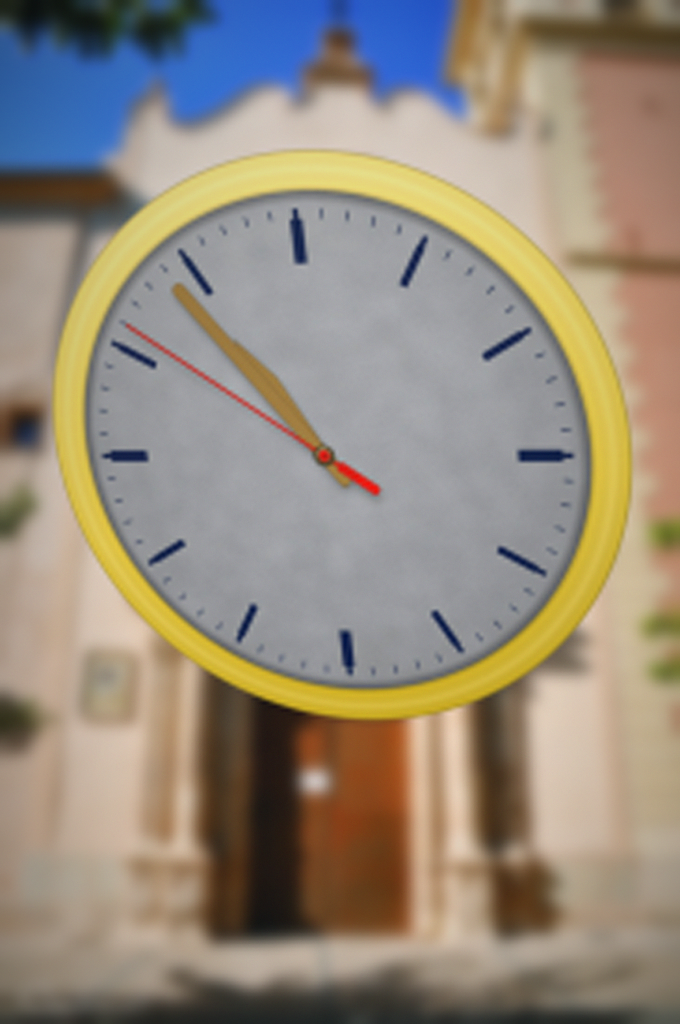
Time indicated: **10:53:51**
